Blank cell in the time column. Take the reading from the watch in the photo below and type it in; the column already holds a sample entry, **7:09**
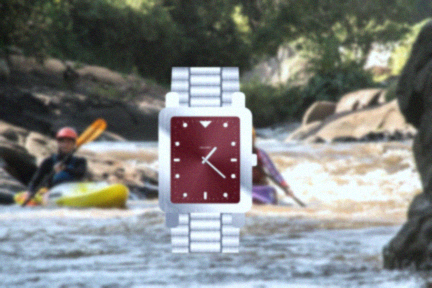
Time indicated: **1:22**
